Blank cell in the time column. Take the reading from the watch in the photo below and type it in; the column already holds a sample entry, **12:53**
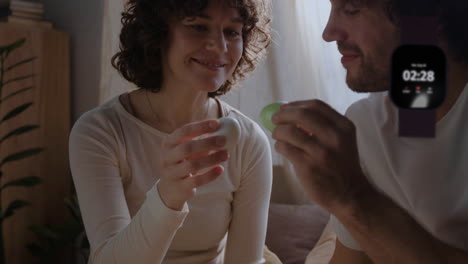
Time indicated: **2:28**
